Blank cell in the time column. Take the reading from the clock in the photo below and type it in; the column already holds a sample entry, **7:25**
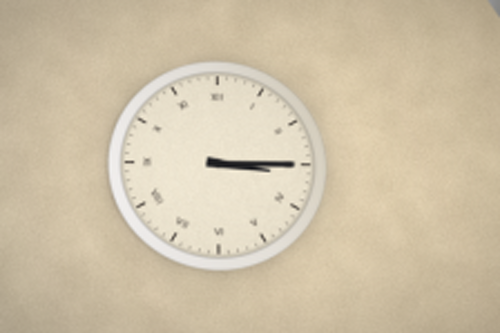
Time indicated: **3:15**
